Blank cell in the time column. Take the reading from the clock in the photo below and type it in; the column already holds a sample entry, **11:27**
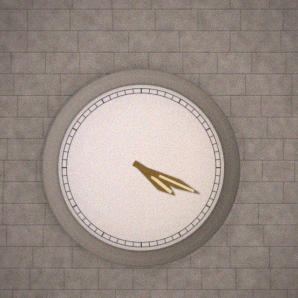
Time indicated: **4:19**
